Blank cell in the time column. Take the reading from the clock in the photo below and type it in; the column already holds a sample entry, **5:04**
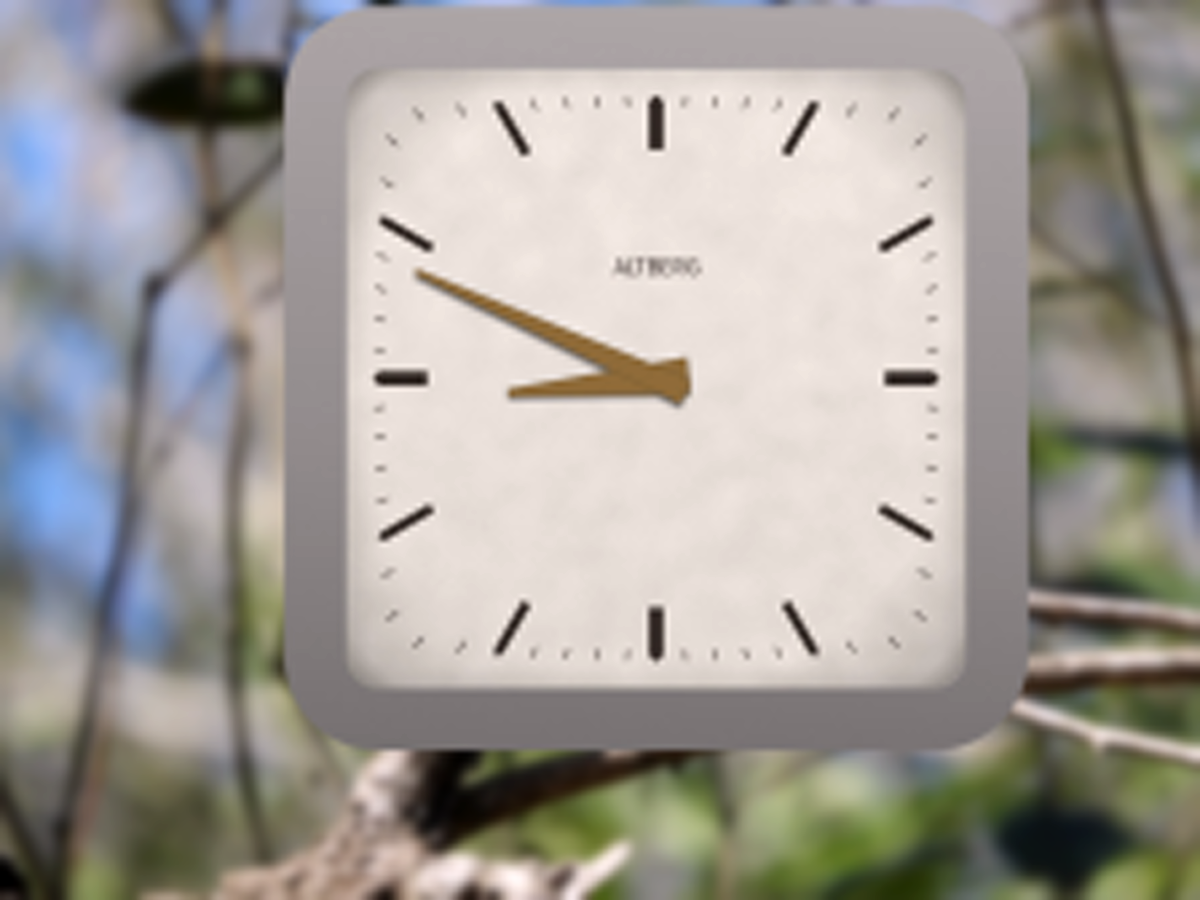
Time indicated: **8:49**
